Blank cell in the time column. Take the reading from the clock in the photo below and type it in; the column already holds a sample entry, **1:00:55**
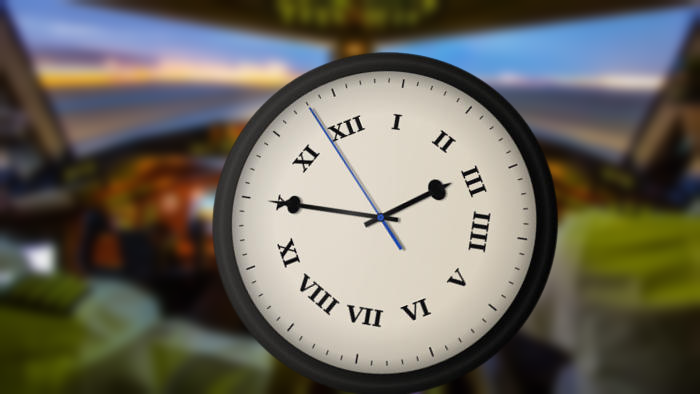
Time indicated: **2:49:58**
